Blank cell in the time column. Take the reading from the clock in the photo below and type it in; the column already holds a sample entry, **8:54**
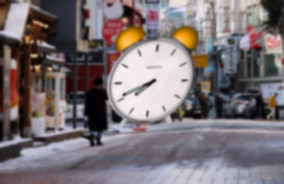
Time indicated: **7:41**
